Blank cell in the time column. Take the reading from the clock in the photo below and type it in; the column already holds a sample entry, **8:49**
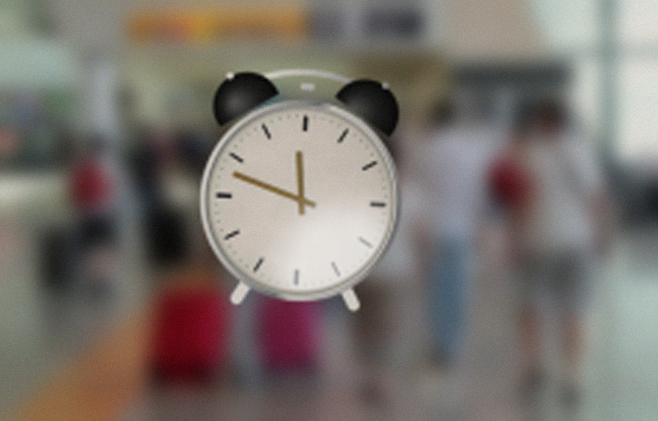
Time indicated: **11:48**
